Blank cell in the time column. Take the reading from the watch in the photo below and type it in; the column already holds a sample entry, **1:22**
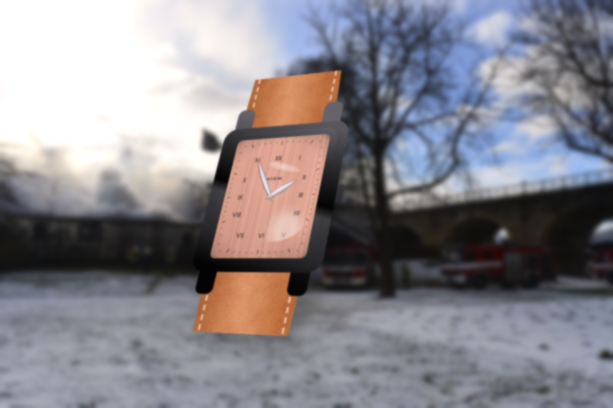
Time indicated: **1:55**
